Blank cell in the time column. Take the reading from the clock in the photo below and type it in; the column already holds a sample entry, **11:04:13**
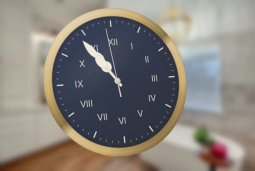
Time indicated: **10:53:59**
